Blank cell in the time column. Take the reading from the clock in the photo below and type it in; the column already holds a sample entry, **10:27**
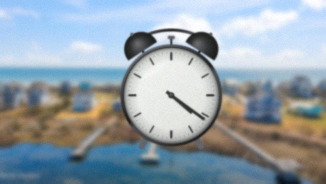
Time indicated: **4:21**
